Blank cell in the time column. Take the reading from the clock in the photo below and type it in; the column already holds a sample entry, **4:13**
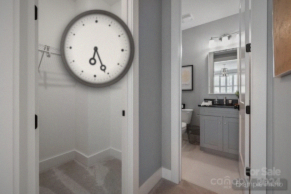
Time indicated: **6:26**
